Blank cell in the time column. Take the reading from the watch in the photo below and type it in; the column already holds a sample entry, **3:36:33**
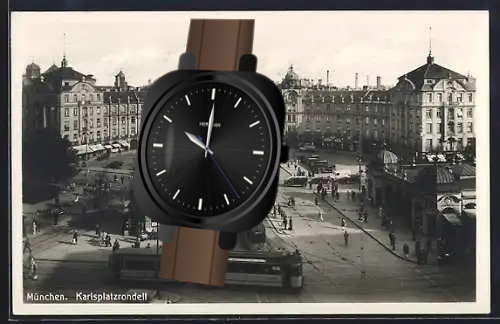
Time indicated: **10:00:23**
